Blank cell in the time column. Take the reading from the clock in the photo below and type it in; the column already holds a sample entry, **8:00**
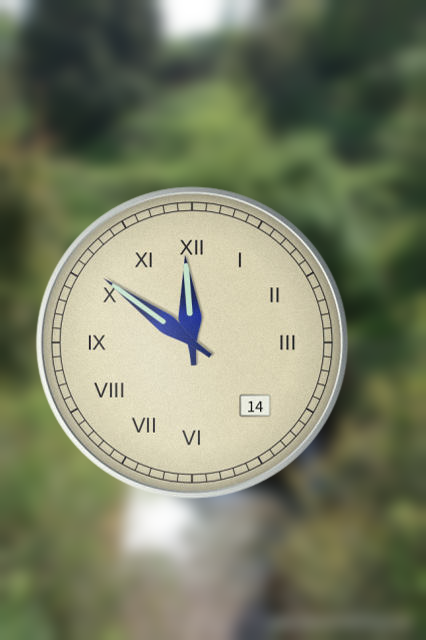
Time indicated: **11:51**
